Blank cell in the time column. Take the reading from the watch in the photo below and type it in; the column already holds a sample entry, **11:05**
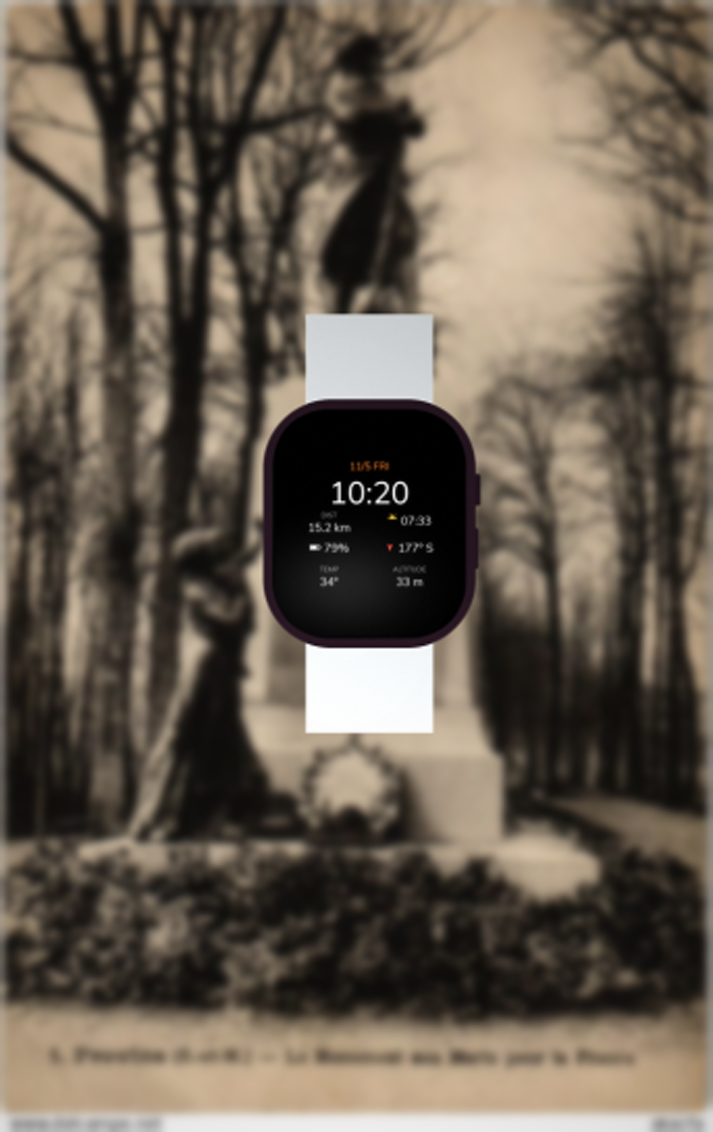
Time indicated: **10:20**
